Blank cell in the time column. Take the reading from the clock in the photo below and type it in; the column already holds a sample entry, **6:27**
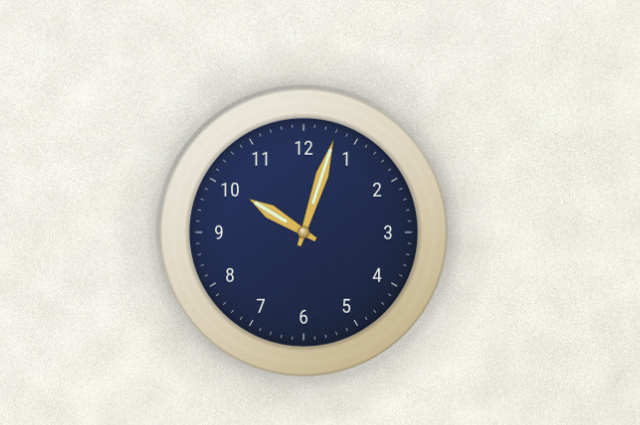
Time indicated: **10:03**
